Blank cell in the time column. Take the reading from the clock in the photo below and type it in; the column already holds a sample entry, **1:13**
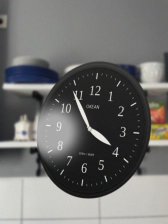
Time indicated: **3:54**
